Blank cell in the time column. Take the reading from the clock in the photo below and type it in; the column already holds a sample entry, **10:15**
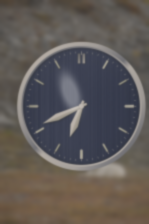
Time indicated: **6:41**
